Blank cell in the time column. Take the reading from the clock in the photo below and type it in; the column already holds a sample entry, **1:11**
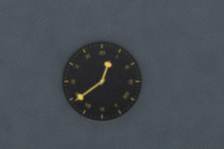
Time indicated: **12:39**
